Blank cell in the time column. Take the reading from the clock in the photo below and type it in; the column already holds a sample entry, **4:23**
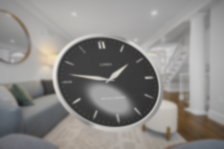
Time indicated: **1:47**
